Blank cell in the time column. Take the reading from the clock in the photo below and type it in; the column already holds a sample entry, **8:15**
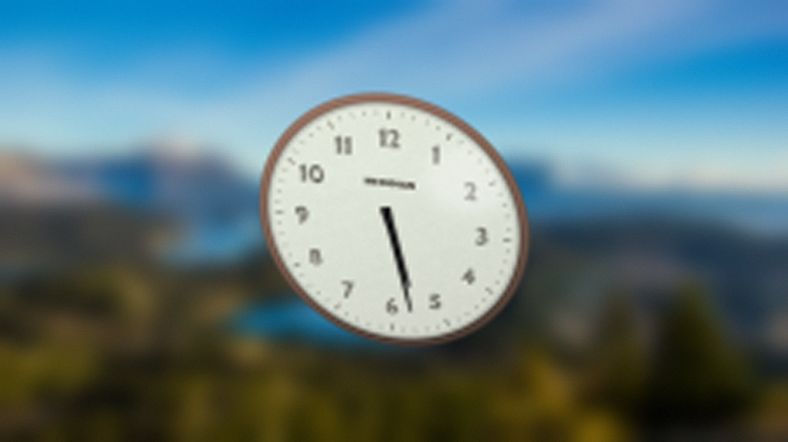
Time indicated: **5:28**
